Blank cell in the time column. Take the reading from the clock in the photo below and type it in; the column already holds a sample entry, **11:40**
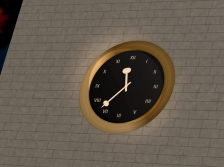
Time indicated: **11:37**
